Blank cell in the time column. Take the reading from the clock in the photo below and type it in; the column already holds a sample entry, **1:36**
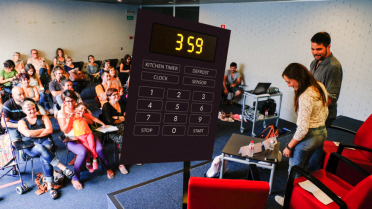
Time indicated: **3:59**
